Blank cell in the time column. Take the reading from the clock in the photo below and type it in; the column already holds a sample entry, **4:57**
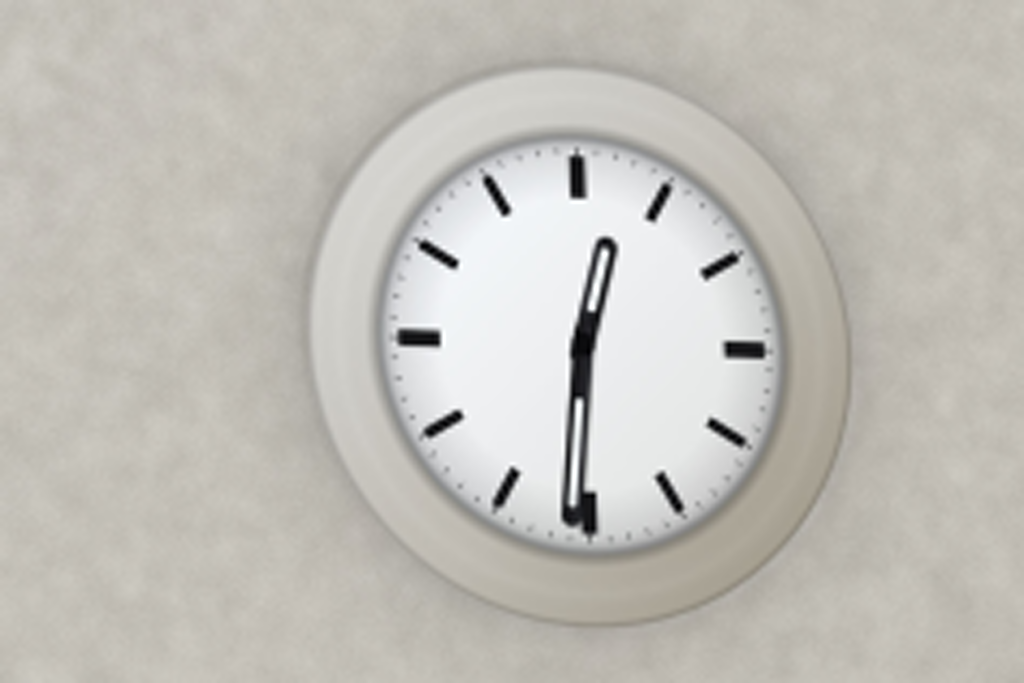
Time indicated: **12:31**
